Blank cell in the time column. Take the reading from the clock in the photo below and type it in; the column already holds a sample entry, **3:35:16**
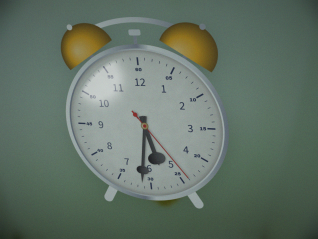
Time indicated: **5:31:24**
